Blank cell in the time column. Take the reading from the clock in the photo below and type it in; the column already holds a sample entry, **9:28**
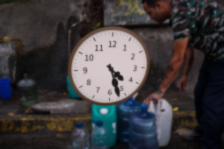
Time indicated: **4:27**
